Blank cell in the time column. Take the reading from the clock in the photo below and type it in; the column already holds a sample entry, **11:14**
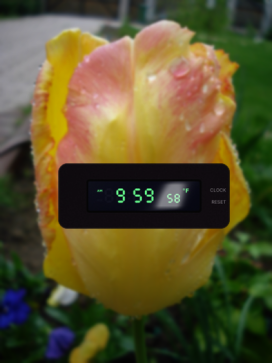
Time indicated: **9:59**
